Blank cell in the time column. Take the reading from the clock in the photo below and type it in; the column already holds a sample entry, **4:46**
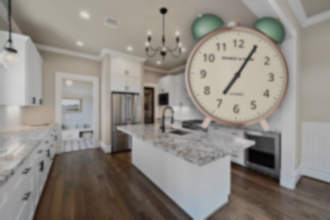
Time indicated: **7:05**
